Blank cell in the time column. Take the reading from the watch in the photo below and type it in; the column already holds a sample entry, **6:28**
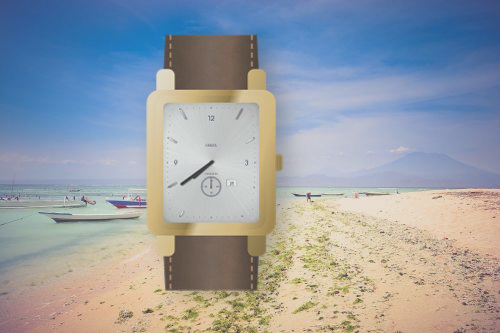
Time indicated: **7:39**
